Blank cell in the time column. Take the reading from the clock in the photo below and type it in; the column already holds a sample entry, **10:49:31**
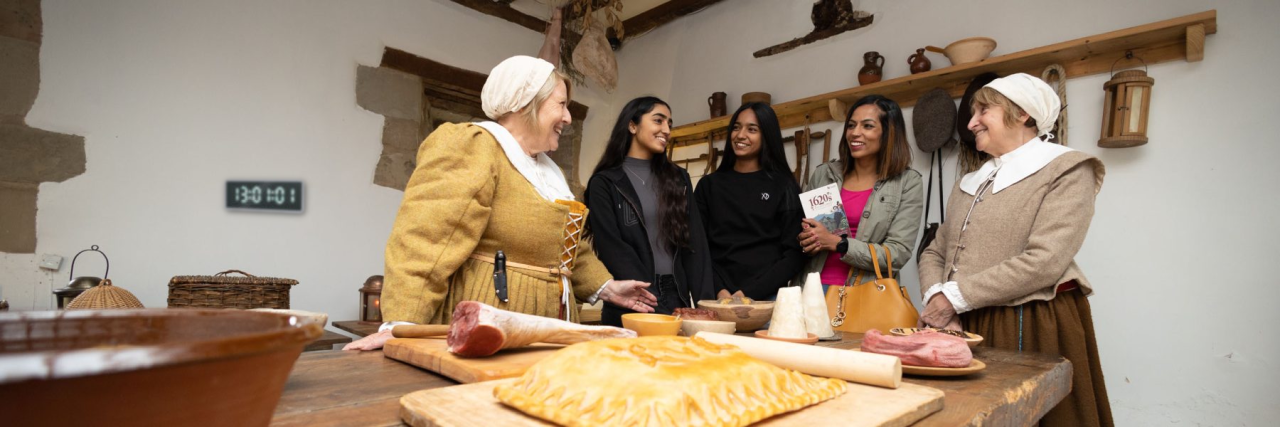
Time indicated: **13:01:01**
